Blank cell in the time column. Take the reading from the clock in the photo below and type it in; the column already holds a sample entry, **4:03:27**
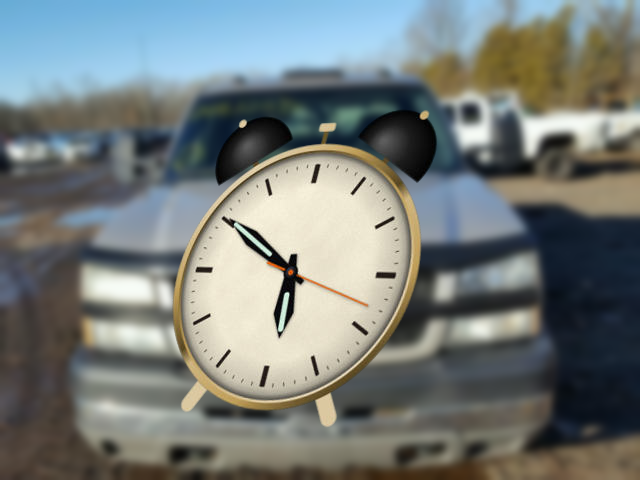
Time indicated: **5:50:18**
